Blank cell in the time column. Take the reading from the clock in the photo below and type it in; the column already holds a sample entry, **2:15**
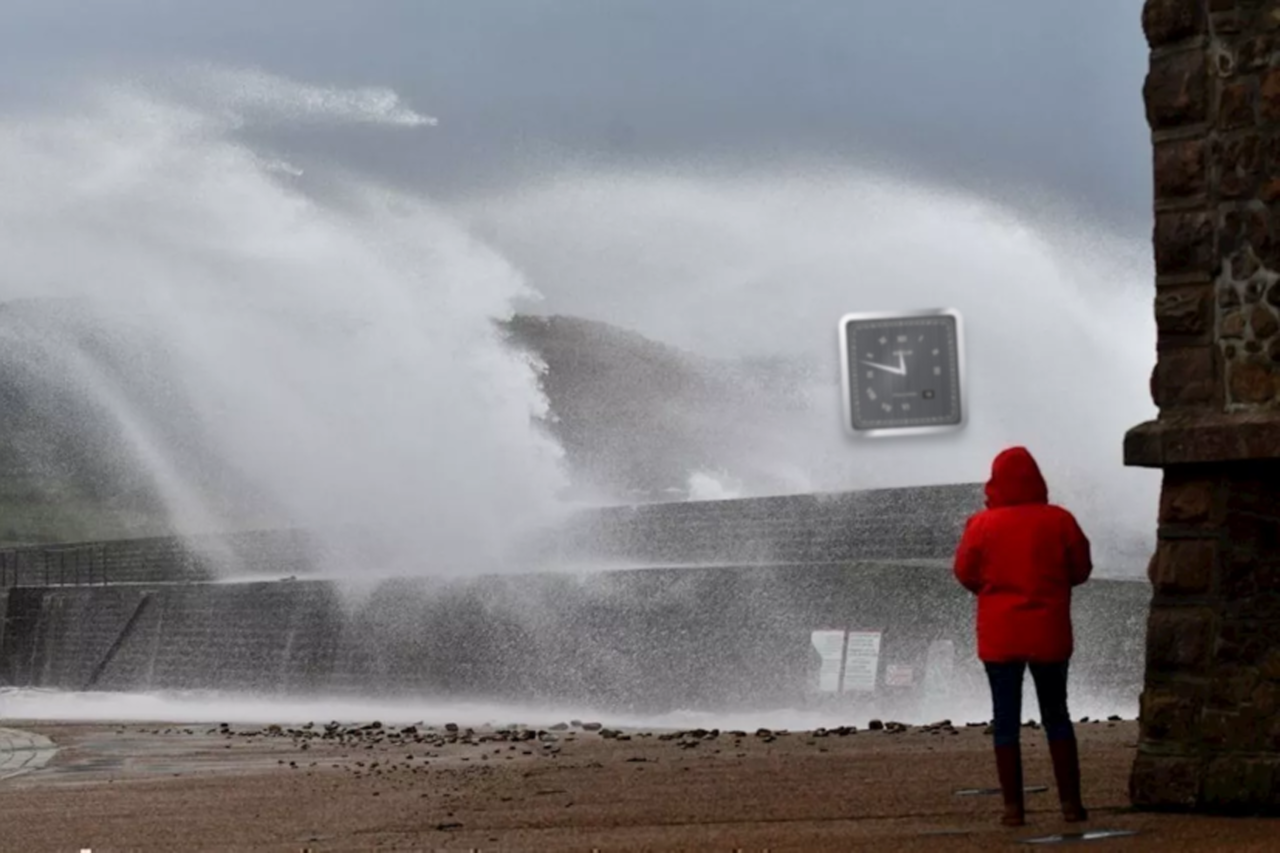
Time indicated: **11:48**
